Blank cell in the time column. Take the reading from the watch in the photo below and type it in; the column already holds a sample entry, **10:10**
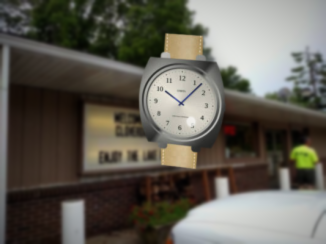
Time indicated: **10:07**
